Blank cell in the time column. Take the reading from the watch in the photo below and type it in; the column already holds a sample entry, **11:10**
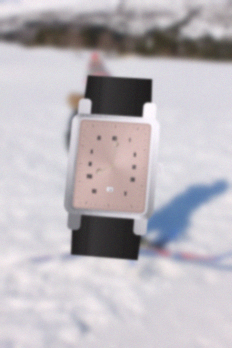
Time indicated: **8:01**
